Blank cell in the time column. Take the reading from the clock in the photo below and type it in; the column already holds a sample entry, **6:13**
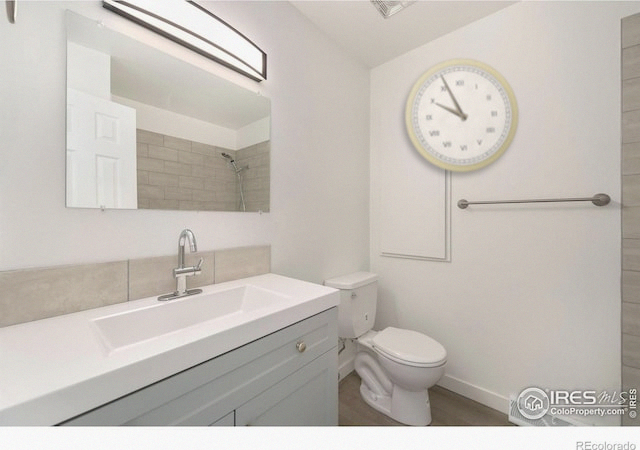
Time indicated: **9:56**
